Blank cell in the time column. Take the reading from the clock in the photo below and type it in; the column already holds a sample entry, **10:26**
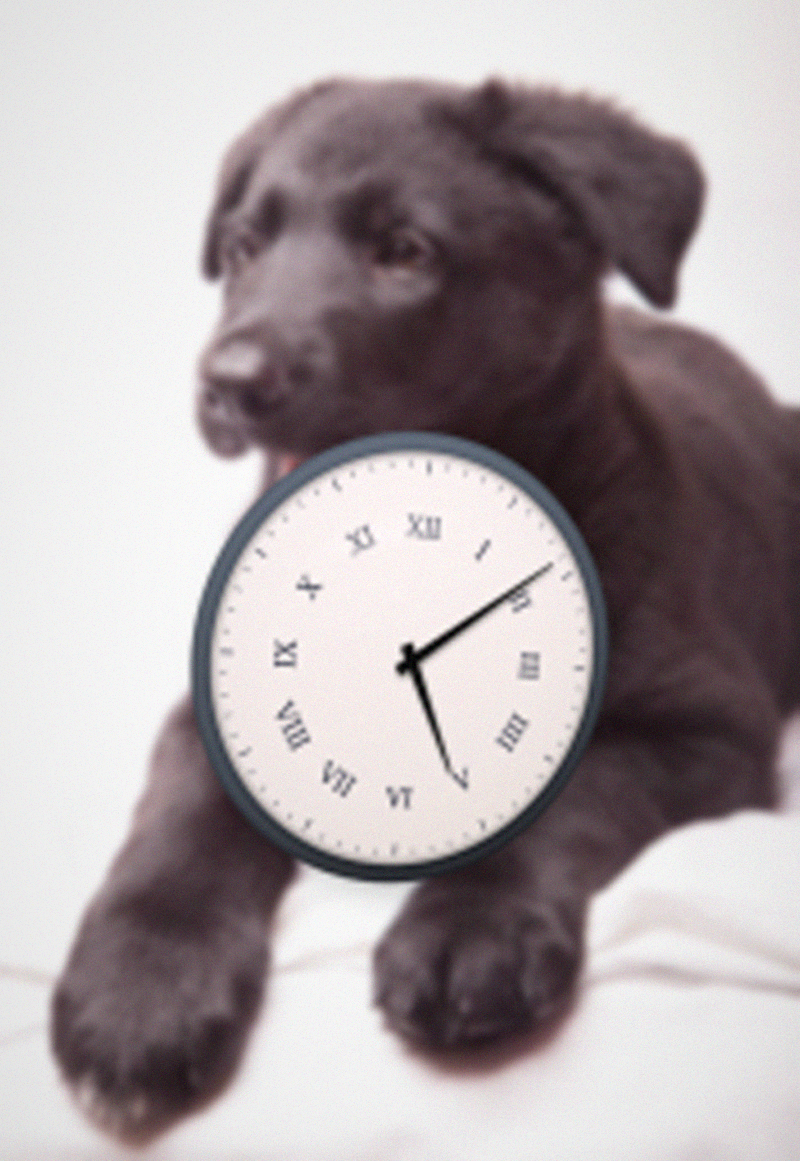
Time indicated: **5:09**
